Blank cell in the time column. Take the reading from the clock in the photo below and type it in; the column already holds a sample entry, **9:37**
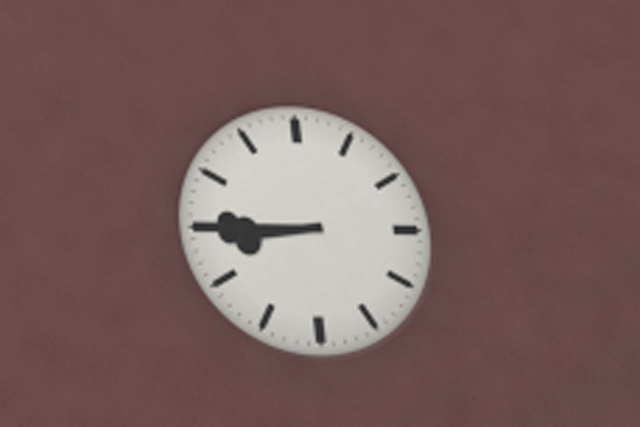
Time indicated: **8:45**
